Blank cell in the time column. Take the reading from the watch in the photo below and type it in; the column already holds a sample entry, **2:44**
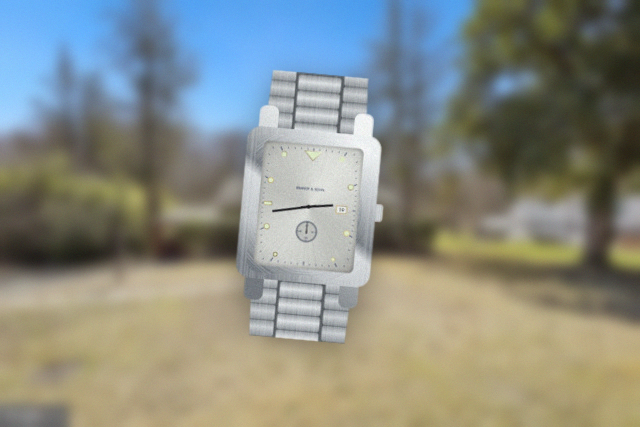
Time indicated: **2:43**
